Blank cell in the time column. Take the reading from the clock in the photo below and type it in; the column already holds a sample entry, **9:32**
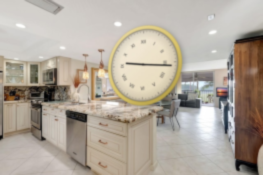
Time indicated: **9:16**
